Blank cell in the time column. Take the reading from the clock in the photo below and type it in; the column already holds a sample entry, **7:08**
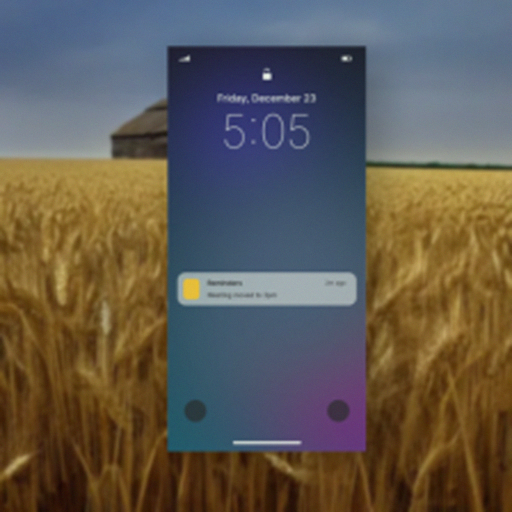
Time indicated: **5:05**
